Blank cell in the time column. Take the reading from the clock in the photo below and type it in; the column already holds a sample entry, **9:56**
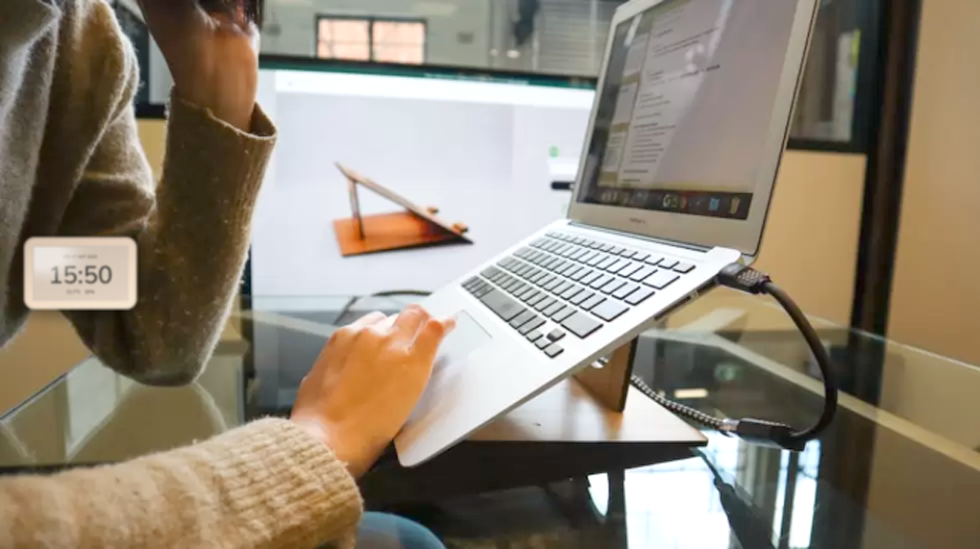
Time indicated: **15:50**
